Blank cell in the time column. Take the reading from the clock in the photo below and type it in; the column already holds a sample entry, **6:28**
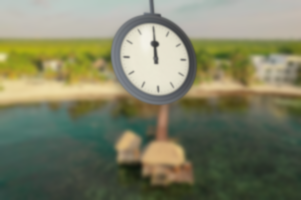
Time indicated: **12:00**
